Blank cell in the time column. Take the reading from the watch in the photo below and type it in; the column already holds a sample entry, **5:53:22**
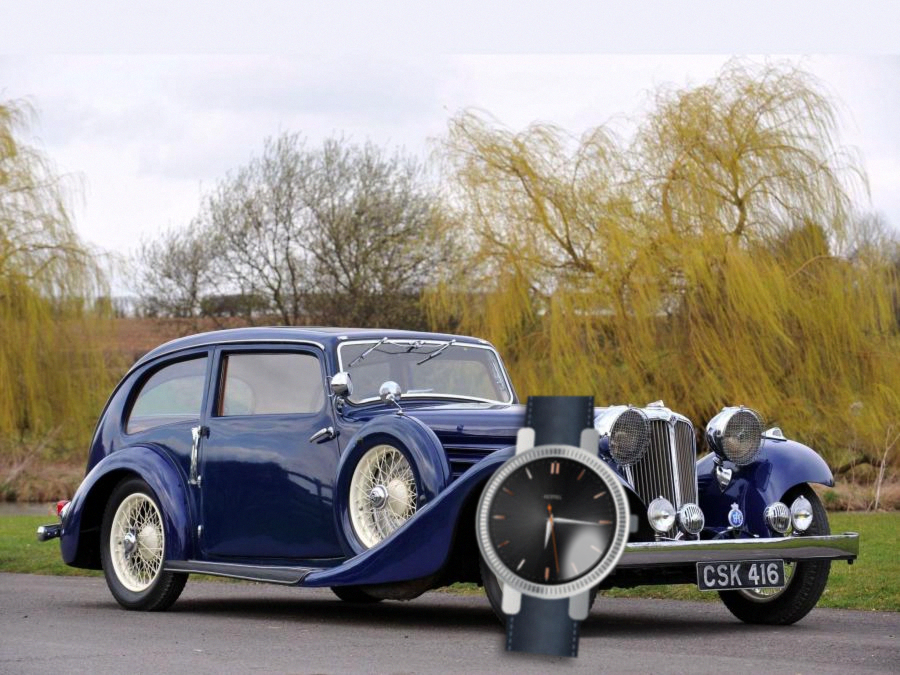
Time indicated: **6:15:28**
